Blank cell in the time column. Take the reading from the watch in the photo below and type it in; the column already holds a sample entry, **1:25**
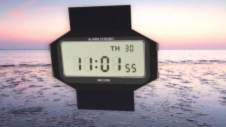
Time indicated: **11:01**
